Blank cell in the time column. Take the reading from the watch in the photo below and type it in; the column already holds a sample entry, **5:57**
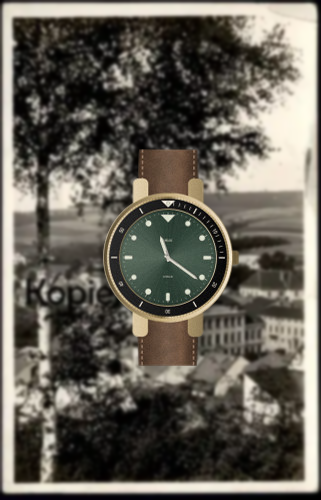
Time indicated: **11:21**
